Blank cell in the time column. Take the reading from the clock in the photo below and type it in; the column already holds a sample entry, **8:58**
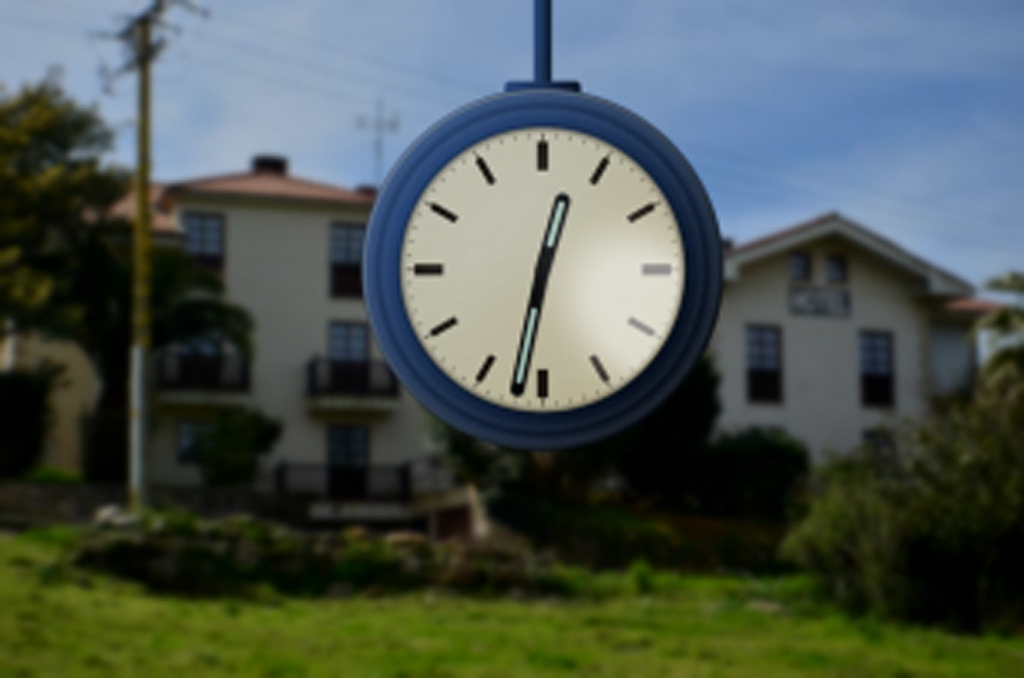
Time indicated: **12:32**
